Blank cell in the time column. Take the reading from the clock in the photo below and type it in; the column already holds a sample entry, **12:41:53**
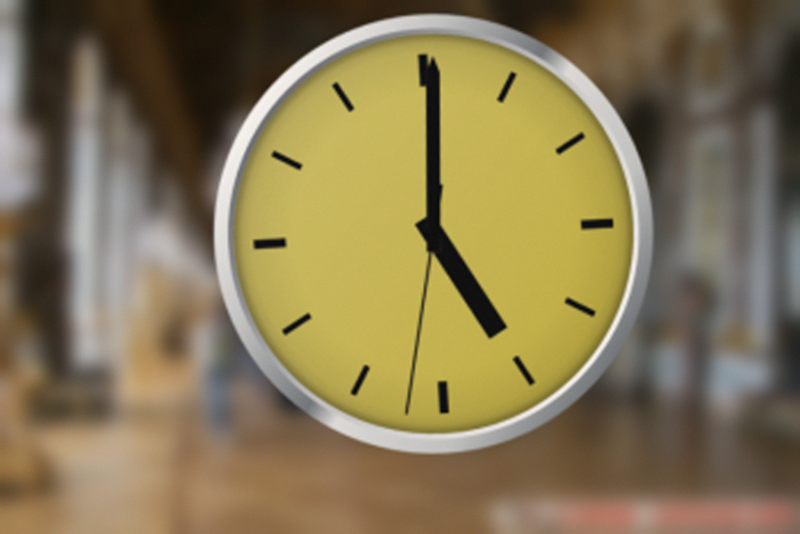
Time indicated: **5:00:32**
